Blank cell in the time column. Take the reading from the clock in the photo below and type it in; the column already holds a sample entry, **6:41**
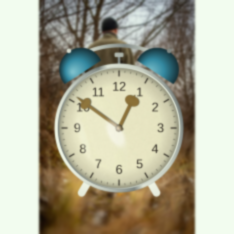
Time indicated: **12:51**
